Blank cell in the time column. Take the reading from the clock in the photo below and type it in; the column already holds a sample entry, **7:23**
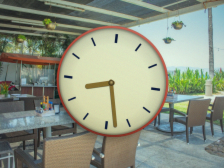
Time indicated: **8:28**
